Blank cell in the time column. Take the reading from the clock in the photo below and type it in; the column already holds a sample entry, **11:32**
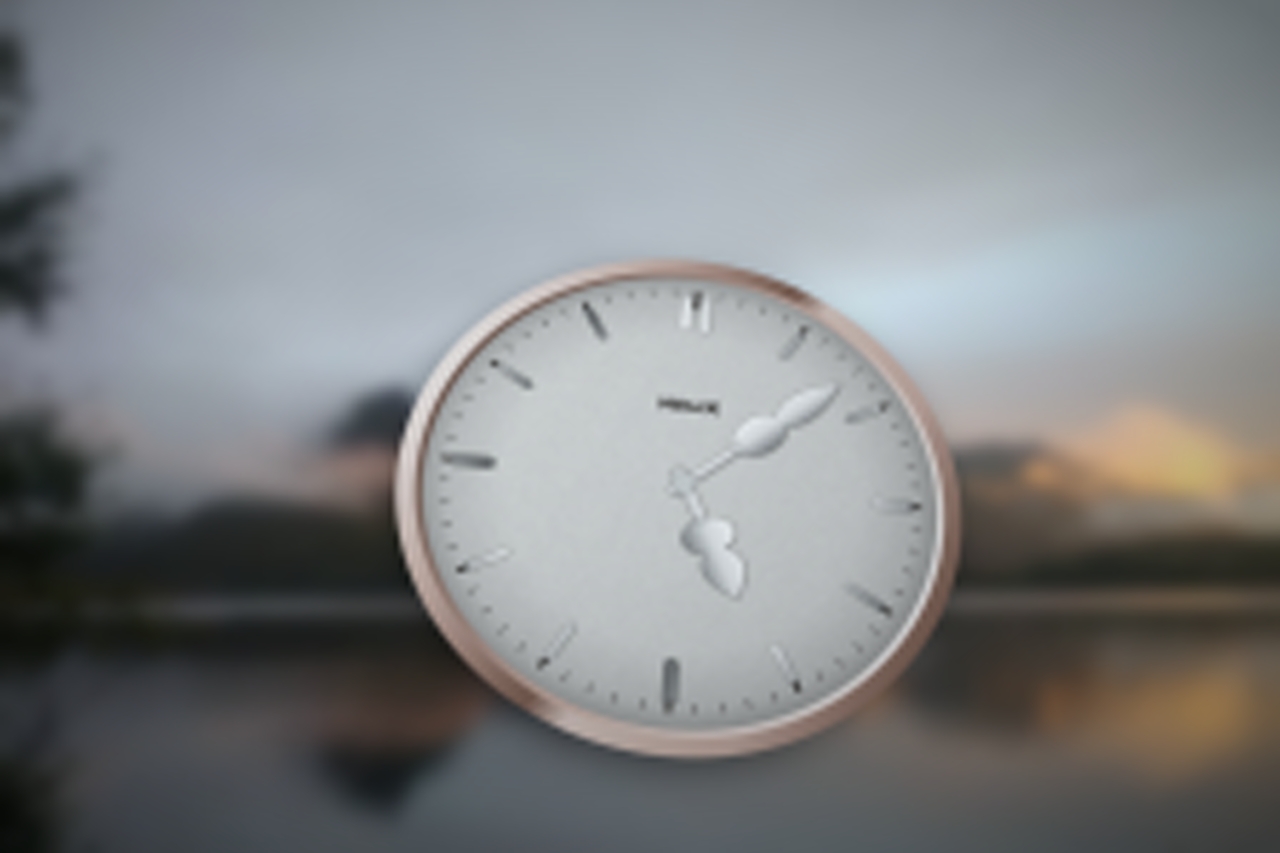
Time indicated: **5:08**
